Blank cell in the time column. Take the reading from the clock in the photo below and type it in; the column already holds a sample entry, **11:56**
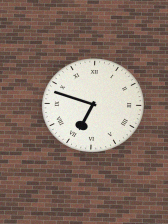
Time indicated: **6:48**
